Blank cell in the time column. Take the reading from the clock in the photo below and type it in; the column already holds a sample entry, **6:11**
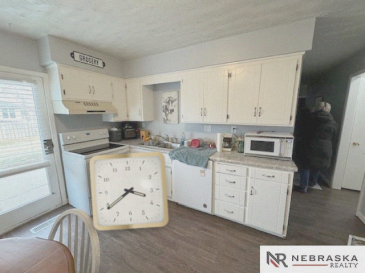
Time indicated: **3:39**
